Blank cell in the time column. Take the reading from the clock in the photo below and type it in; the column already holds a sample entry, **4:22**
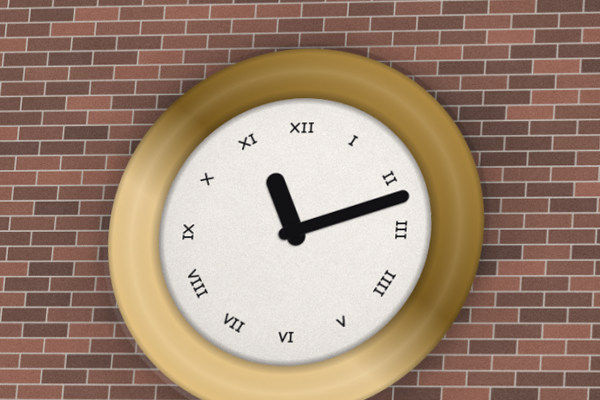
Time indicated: **11:12**
